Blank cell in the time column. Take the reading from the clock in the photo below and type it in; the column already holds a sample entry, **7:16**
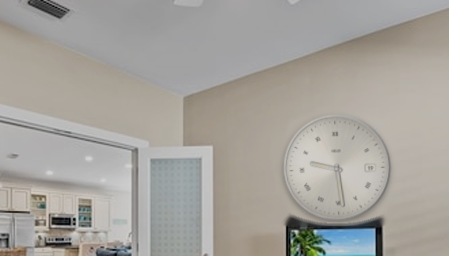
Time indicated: **9:29**
